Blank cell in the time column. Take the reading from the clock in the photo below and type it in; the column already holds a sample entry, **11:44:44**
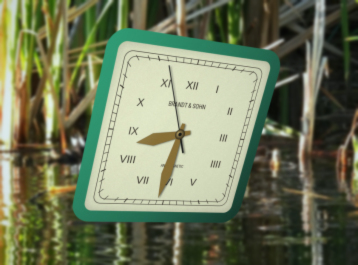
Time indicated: **8:30:56**
